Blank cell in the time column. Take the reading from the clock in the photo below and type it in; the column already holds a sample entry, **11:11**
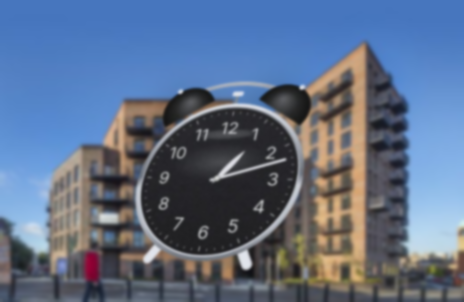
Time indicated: **1:12**
